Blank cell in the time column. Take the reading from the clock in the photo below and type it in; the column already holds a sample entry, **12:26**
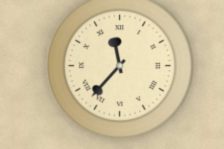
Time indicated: **11:37**
